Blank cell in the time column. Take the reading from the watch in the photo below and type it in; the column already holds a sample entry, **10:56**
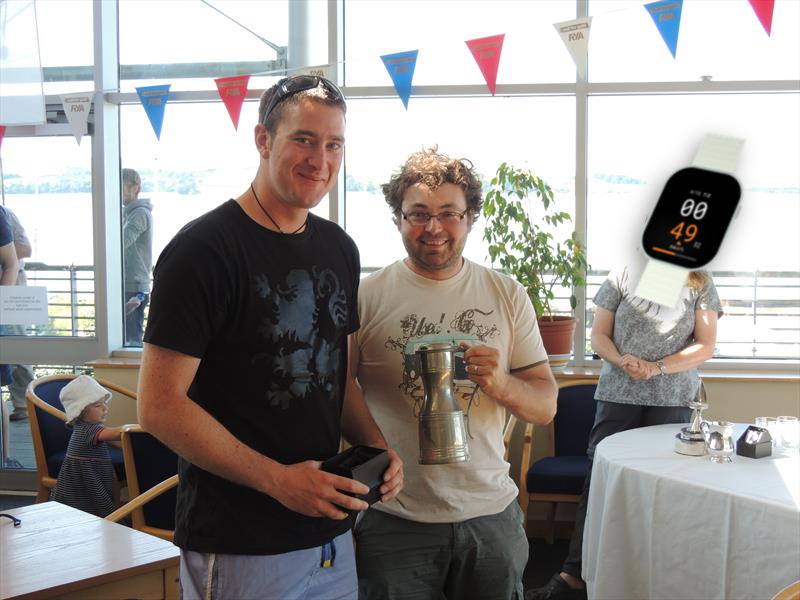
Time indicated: **0:49**
